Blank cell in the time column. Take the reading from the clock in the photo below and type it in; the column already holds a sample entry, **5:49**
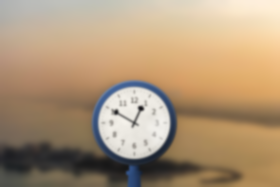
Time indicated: **12:50**
